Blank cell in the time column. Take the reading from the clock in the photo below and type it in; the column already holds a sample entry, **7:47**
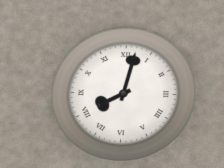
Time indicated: **8:02**
